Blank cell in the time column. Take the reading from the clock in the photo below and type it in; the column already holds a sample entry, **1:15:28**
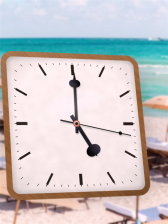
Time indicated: **5:00:17**
